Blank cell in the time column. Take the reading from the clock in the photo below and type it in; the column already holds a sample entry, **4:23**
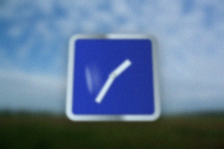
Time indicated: **1:35**
